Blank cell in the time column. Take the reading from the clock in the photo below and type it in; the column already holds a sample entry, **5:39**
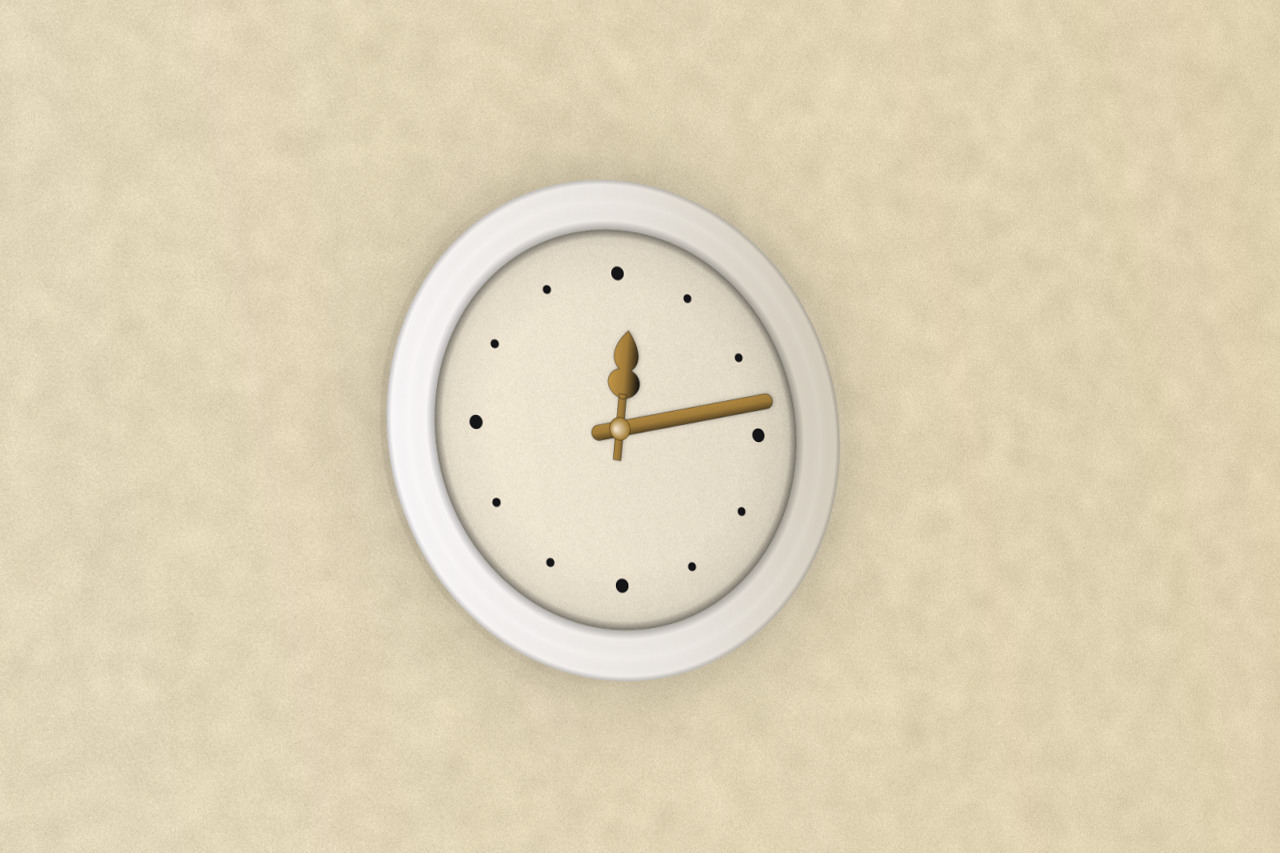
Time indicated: **12:13**
